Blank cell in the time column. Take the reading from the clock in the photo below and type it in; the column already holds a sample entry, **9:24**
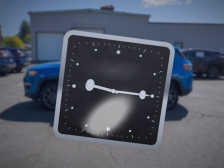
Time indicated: **9:15**
